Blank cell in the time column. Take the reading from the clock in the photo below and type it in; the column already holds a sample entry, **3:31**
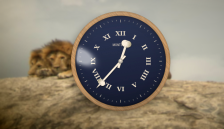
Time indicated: **12:37**
